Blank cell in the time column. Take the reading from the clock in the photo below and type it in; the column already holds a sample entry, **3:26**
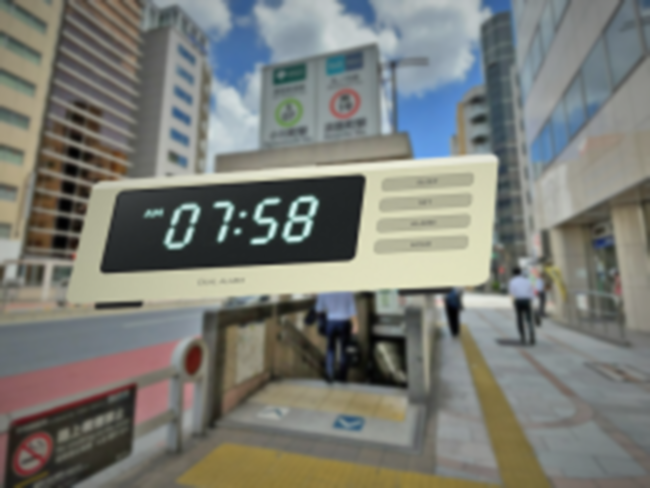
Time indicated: **7:58**
